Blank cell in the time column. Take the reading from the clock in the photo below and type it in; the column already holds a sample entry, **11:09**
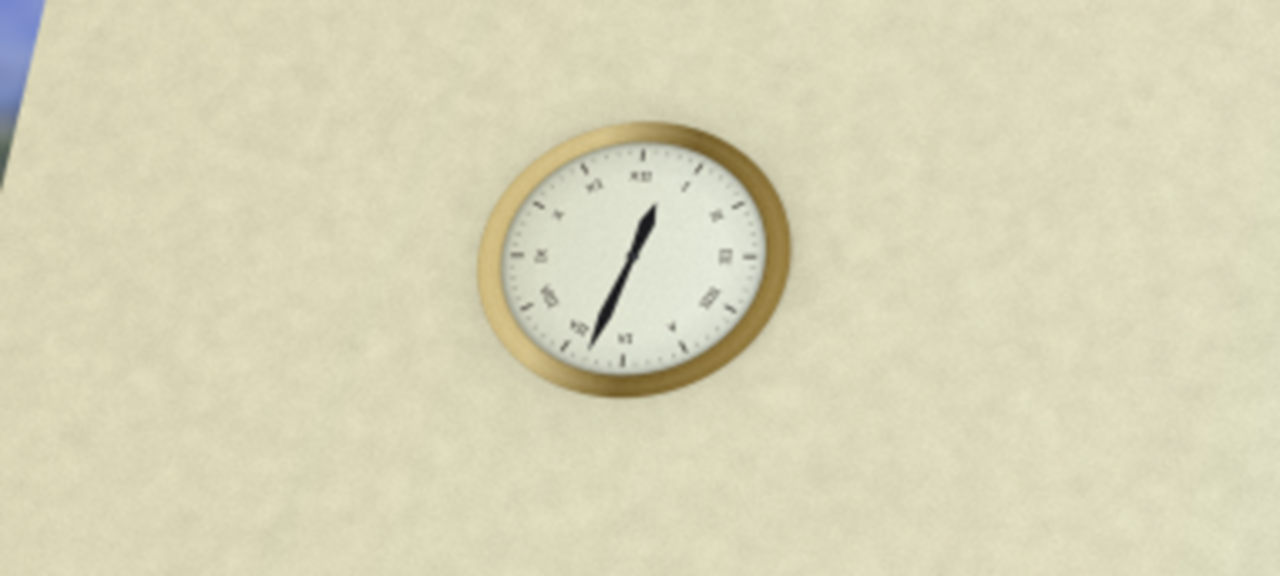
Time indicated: **12:33**
